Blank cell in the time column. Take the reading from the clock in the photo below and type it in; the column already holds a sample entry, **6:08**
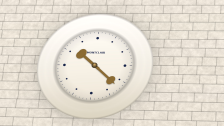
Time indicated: **10:22**
